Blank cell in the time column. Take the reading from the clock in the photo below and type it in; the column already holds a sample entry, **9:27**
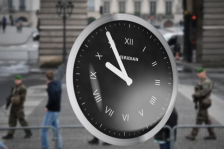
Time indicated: **9:55**
